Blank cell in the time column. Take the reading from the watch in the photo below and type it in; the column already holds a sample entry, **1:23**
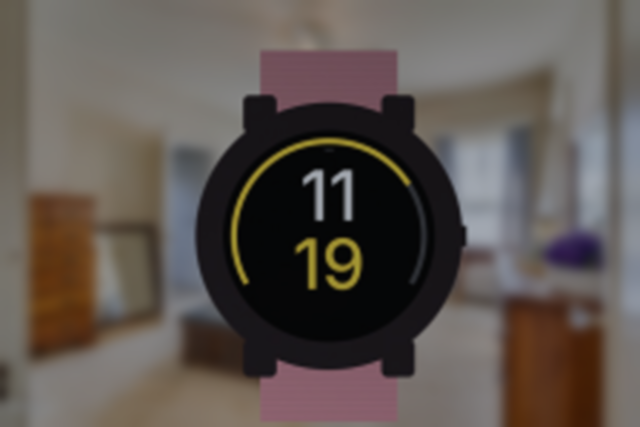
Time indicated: **11:19**
